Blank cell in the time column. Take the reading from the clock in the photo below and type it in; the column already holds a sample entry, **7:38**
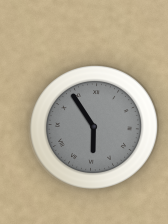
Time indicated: **5:54**
